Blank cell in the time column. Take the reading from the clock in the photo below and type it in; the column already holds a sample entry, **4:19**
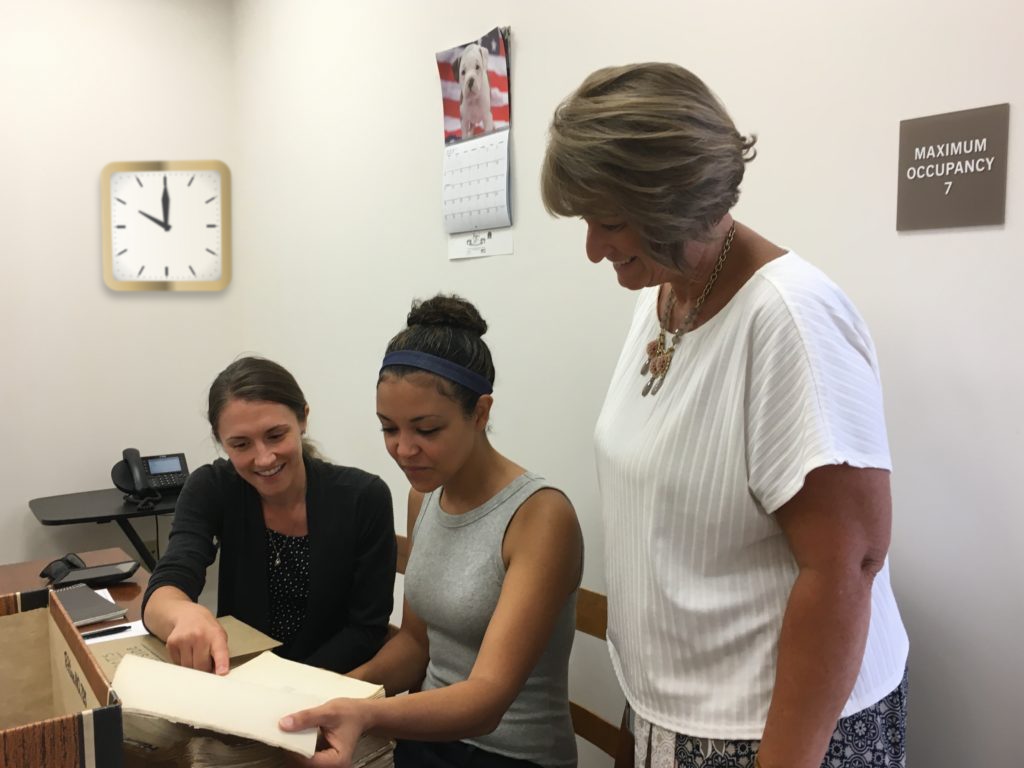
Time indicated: **10:00**
